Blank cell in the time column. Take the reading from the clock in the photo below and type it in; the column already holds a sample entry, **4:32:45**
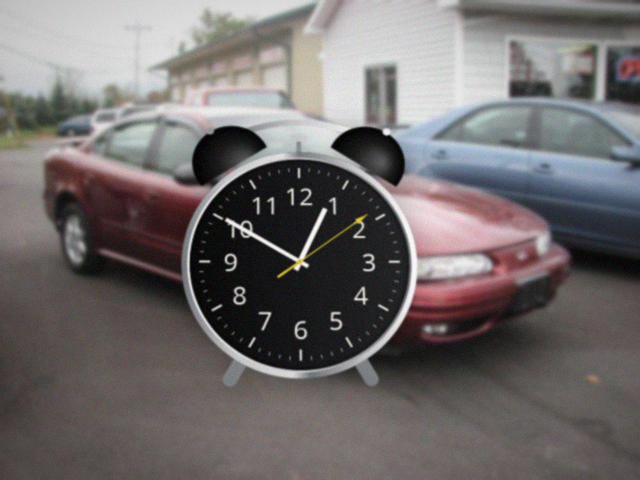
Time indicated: **12:50:09**
